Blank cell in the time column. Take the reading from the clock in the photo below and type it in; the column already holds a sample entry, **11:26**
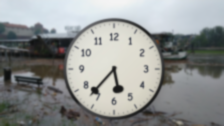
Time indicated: **5:37**
